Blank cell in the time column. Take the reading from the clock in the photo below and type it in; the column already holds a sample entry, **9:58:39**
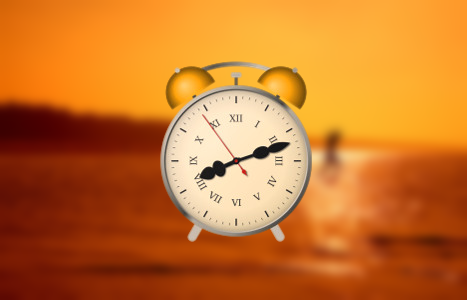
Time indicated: **8:11:54**
